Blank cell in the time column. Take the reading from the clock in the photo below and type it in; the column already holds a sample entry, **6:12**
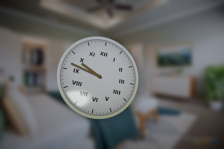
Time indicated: **9:47**
